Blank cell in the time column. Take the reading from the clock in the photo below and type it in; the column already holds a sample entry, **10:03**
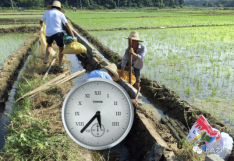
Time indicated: **5:37**
